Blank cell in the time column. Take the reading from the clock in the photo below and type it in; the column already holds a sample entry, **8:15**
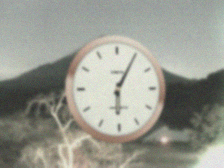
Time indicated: **6:05**
